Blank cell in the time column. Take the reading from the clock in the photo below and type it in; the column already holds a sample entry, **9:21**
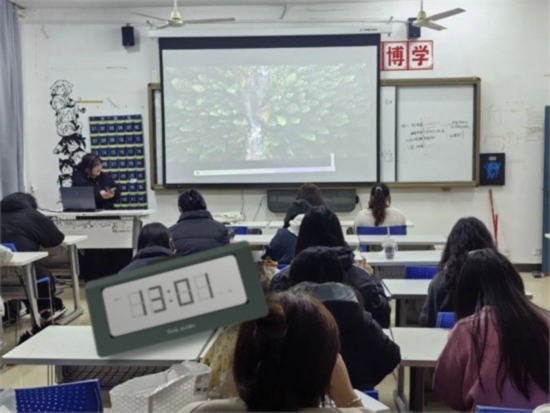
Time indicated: **13:01**
